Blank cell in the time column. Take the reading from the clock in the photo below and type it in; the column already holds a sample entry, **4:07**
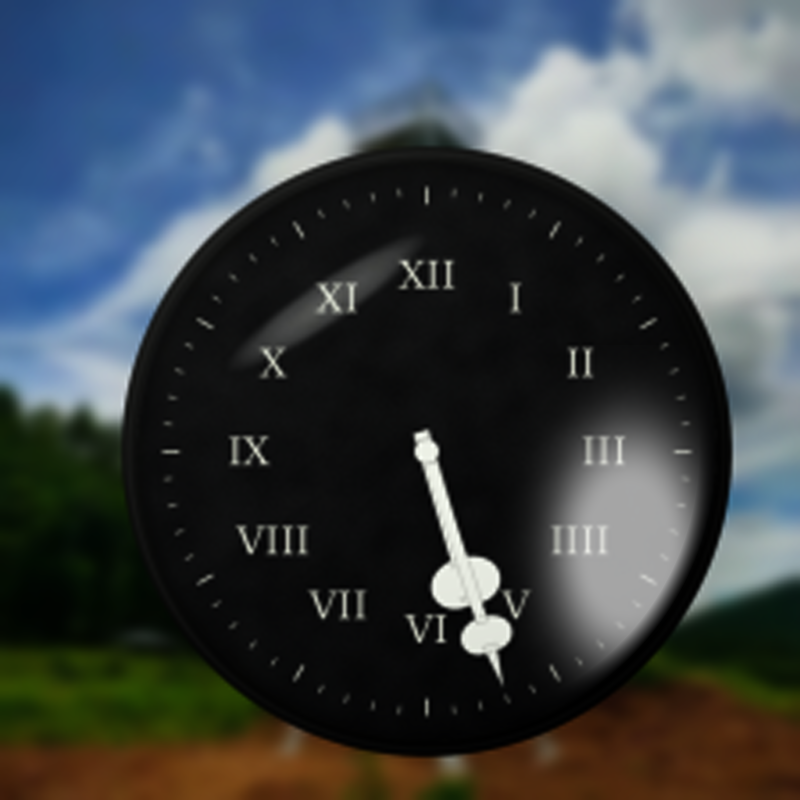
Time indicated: **5:27**
